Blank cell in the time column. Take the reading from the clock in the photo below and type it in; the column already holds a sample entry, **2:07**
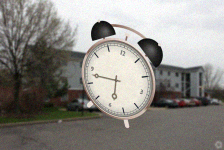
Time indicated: **5:43**
